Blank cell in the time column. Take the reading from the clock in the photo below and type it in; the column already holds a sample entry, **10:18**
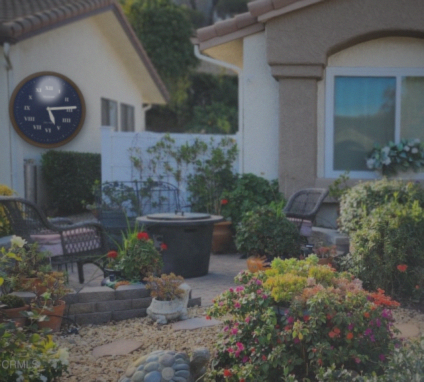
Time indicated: **5:14**
